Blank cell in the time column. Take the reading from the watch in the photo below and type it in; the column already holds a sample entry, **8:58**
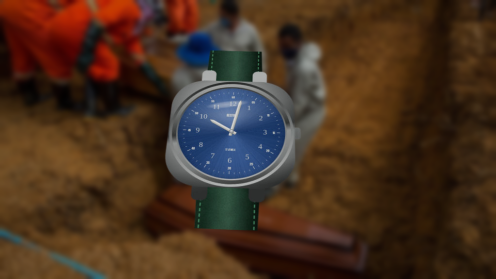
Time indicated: **10:02**
